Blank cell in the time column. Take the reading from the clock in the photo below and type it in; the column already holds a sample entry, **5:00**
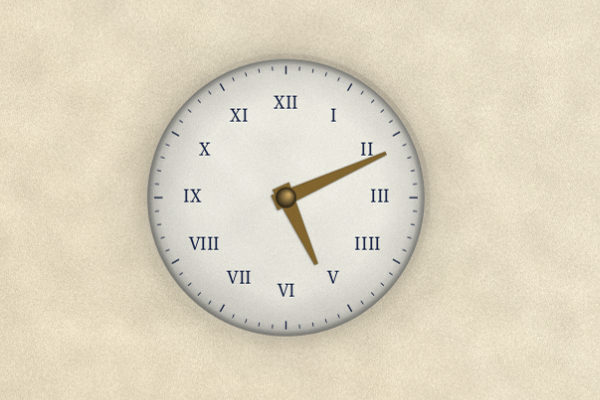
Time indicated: **5:11**
